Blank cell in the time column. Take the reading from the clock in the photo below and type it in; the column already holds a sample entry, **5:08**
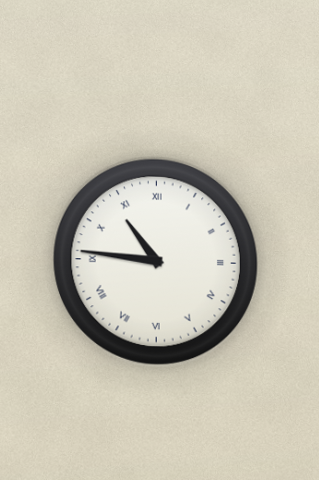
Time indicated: **10:46**
